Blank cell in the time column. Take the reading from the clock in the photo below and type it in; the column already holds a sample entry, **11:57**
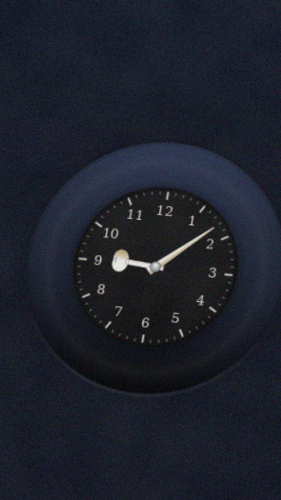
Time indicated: **9:08**
